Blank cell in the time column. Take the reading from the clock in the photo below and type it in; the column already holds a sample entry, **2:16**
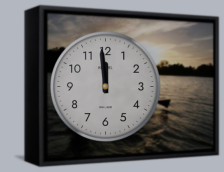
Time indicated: **11:59**
